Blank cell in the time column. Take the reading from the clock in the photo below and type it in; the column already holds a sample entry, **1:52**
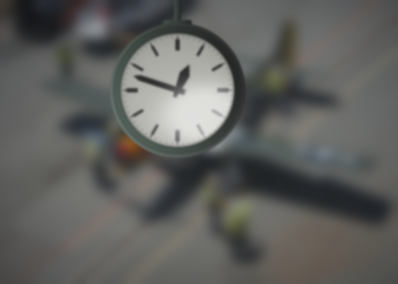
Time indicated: **12:48**
